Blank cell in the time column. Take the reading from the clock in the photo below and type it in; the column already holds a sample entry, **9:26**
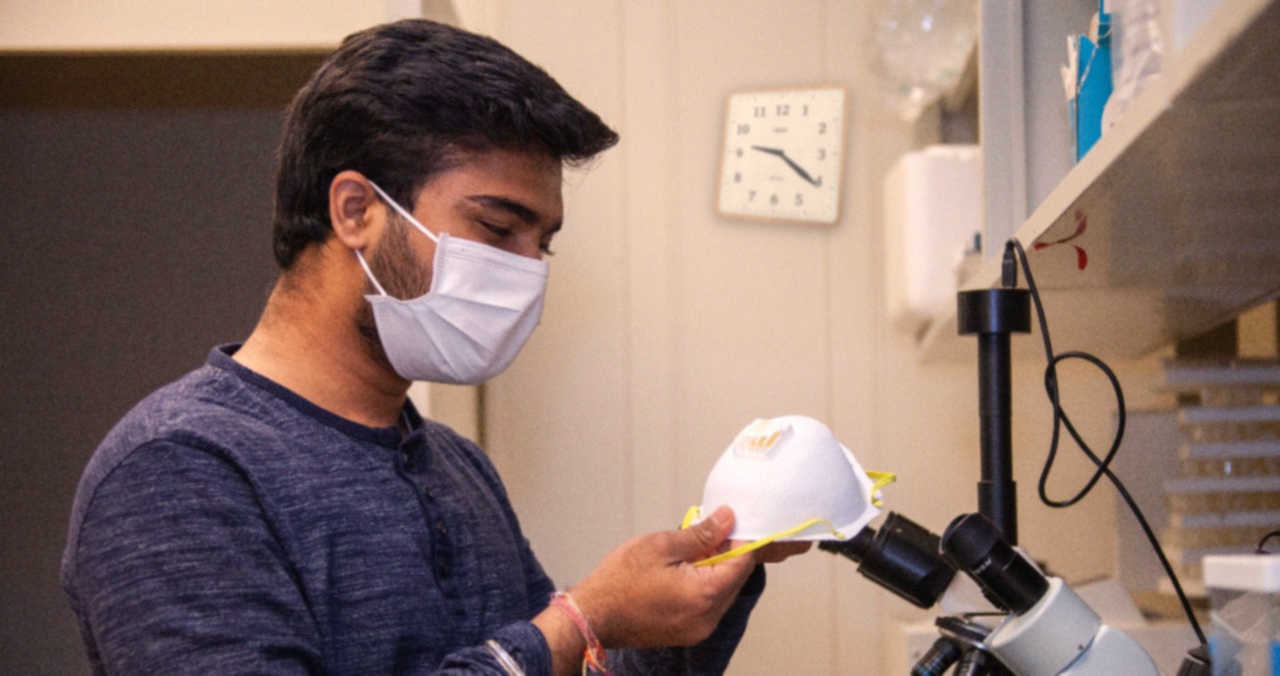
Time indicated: **9:21**
